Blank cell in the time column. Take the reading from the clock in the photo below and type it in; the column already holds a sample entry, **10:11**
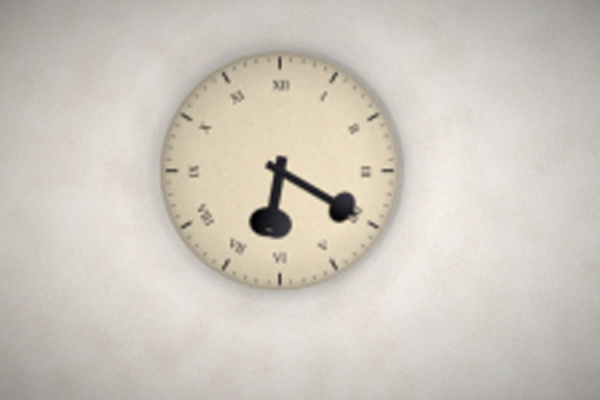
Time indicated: **6:20**
